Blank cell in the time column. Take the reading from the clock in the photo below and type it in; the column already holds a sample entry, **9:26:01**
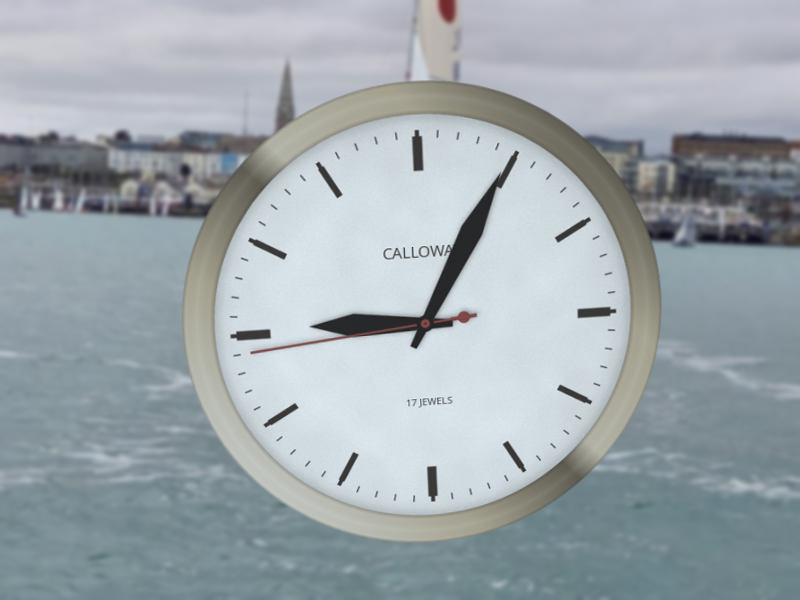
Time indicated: **9:04:44**
